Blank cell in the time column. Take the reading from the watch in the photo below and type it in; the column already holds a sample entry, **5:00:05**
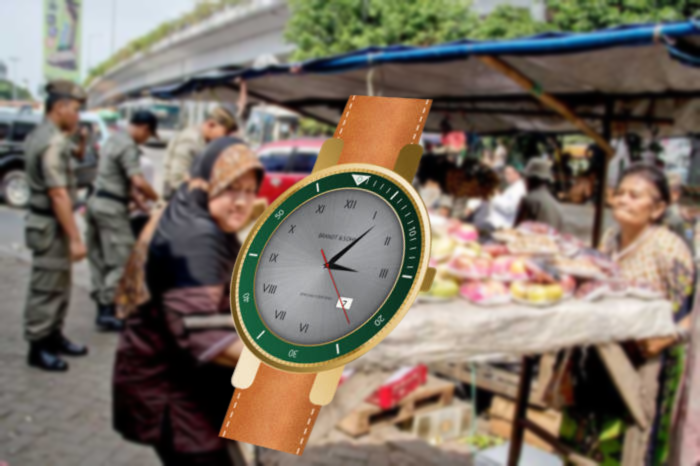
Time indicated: **3:06:23**
